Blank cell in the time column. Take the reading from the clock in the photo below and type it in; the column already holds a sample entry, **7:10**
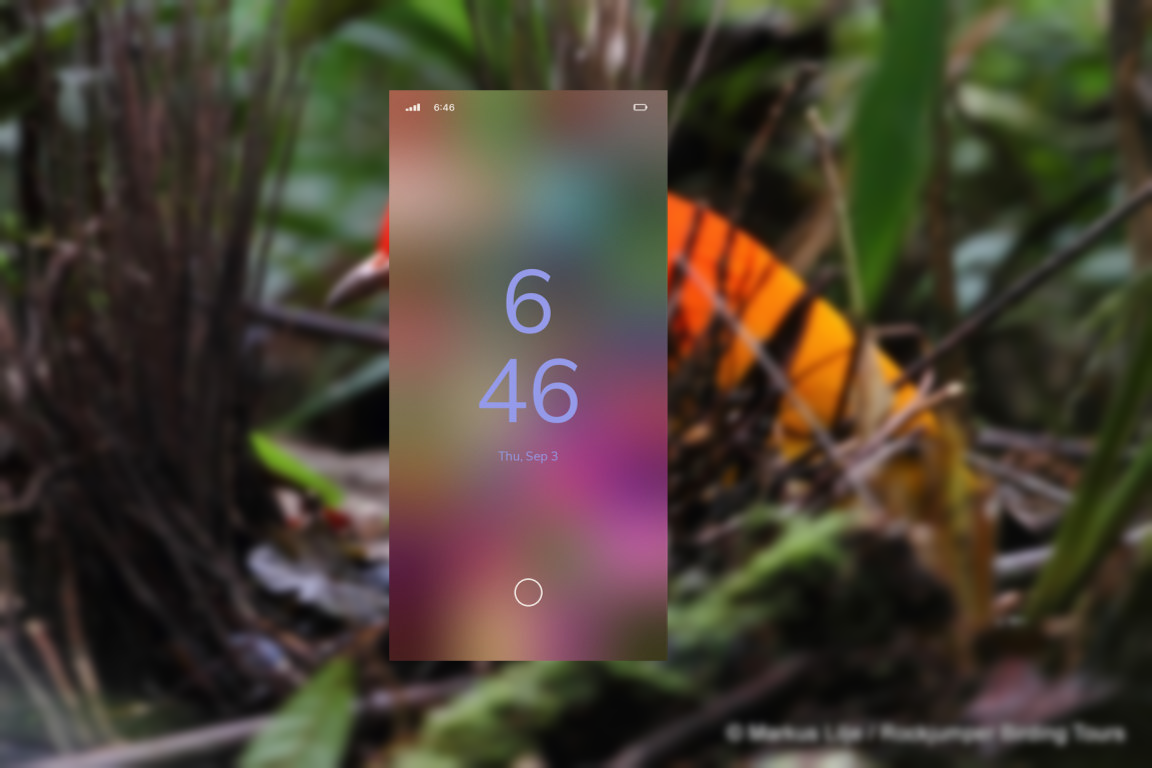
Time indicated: **6:46**
